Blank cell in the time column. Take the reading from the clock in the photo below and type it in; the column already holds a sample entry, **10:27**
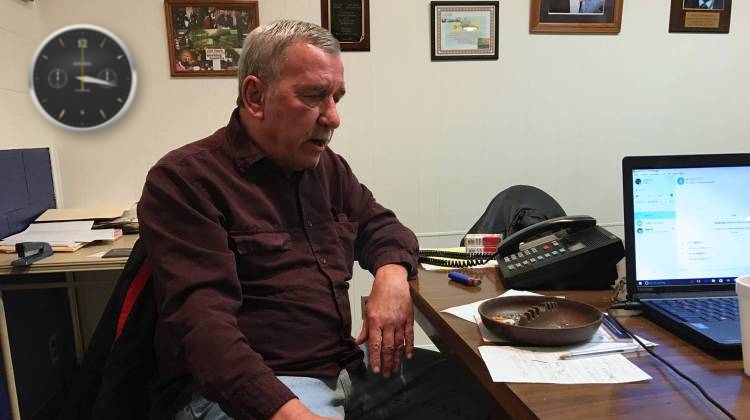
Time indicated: **3:17**
